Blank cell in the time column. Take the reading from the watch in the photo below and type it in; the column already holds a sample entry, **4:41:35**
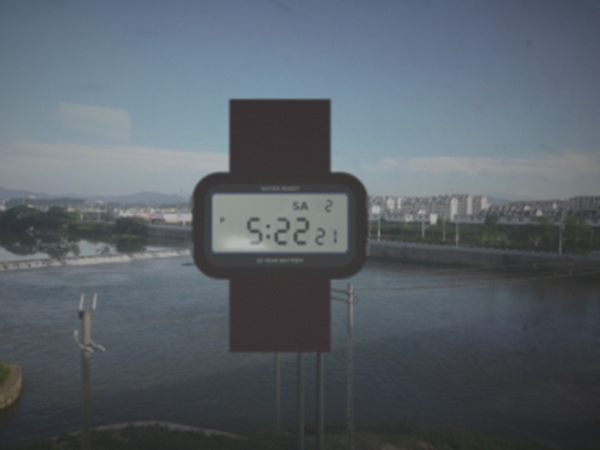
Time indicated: **5:22:21**
